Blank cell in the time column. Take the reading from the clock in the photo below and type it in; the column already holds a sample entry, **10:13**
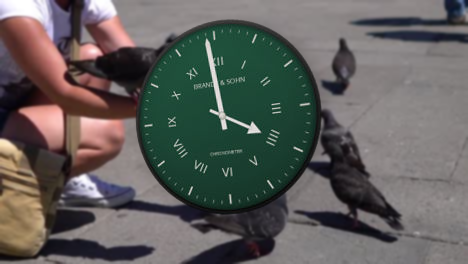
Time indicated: **3:59**
